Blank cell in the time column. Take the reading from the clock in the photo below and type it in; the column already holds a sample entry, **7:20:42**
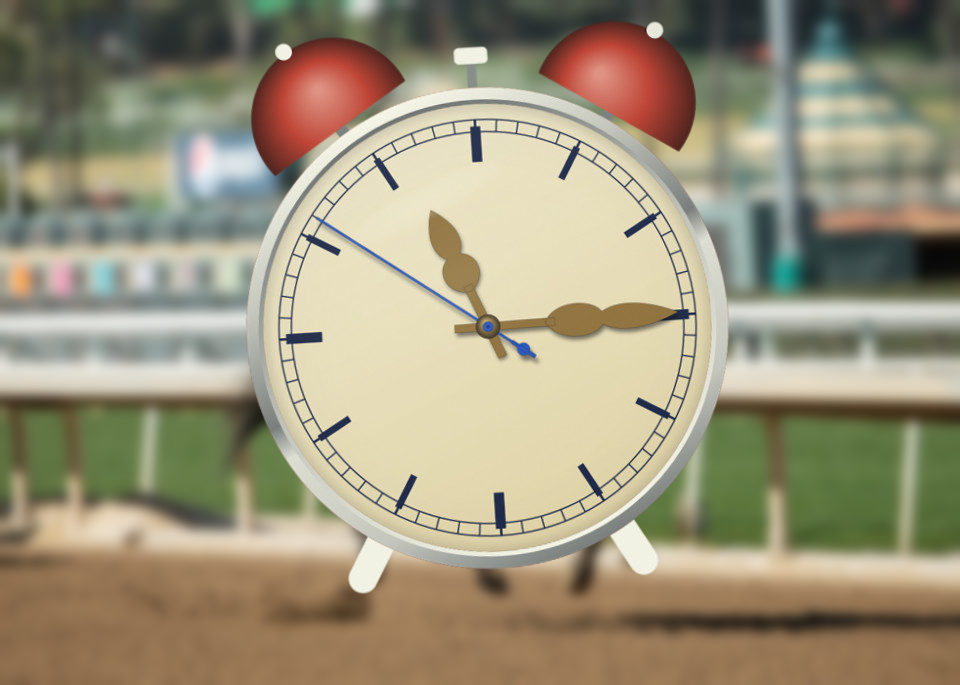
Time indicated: **11:14:51**
